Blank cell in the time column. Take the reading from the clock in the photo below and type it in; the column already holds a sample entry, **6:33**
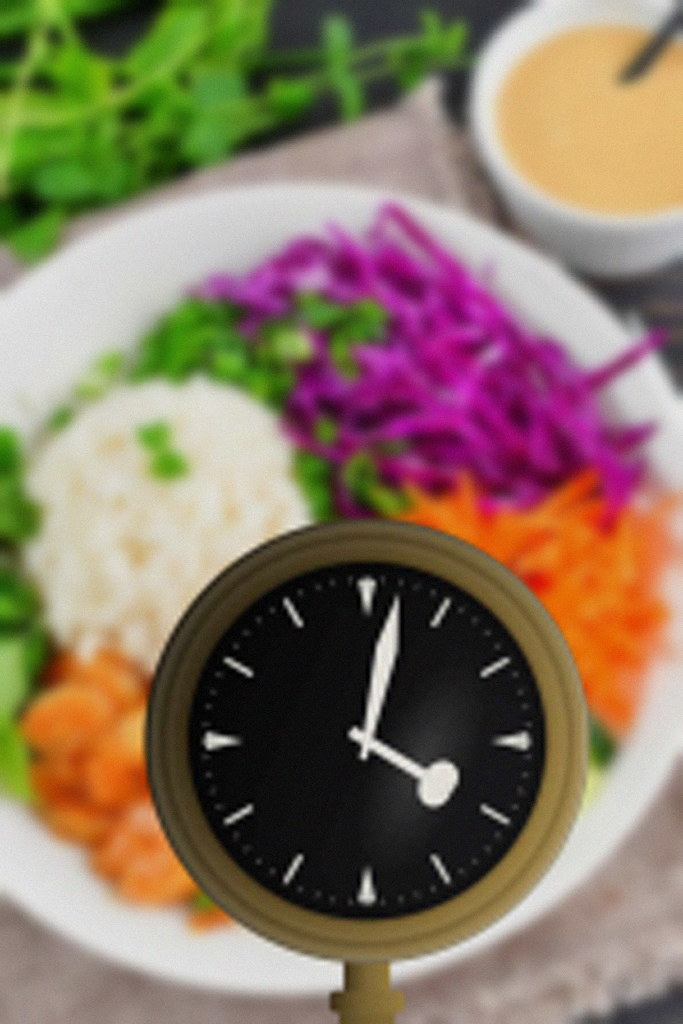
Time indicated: **4:02**
